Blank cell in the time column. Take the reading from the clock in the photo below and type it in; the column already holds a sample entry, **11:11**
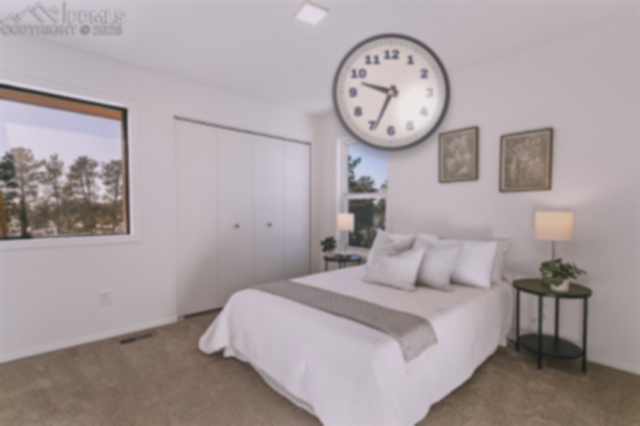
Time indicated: **9:34**
